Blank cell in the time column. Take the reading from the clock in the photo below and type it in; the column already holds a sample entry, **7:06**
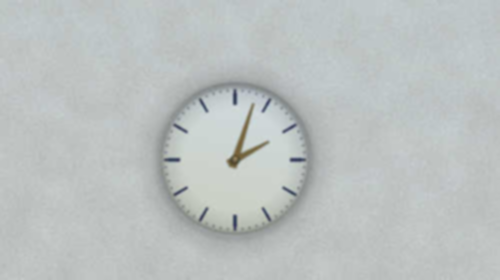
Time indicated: **2:03**
